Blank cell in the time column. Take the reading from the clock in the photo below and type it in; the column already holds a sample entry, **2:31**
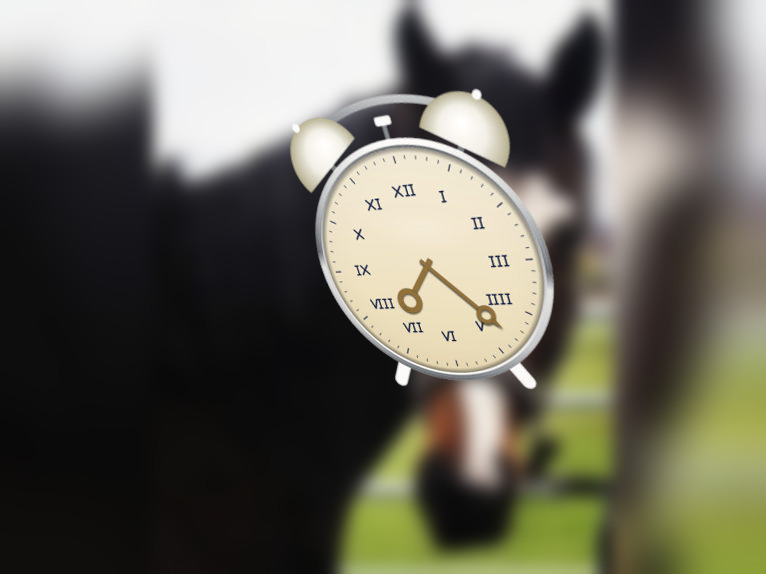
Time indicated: **7:23**
